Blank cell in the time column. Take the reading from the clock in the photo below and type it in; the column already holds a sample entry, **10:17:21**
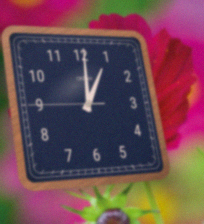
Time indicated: **1:00:45**
